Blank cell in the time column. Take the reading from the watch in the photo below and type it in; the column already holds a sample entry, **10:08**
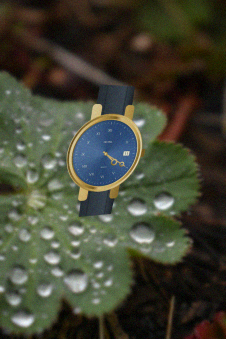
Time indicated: **4:20**
